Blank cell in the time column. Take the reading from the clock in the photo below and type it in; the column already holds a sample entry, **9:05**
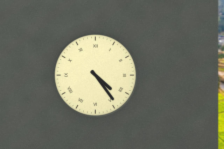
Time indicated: **4:24**
